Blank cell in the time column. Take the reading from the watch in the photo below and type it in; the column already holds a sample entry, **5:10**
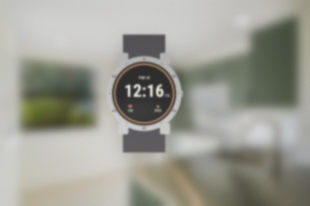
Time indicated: **12:16**
